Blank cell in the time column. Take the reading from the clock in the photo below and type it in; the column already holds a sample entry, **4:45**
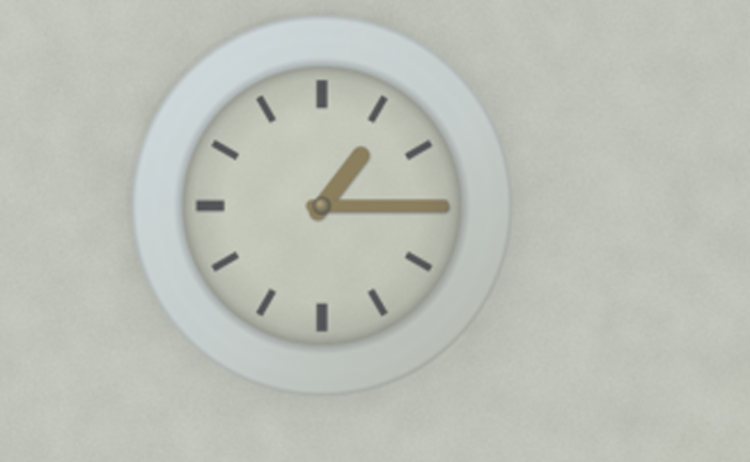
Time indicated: **1:15**
